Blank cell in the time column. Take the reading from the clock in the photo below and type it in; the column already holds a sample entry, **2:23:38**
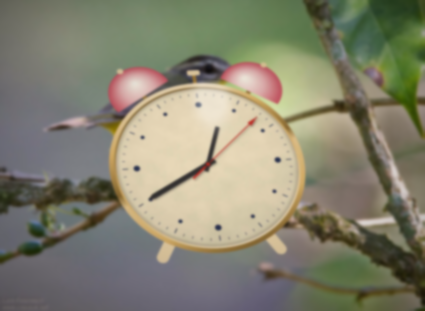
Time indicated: **12:40:08**
